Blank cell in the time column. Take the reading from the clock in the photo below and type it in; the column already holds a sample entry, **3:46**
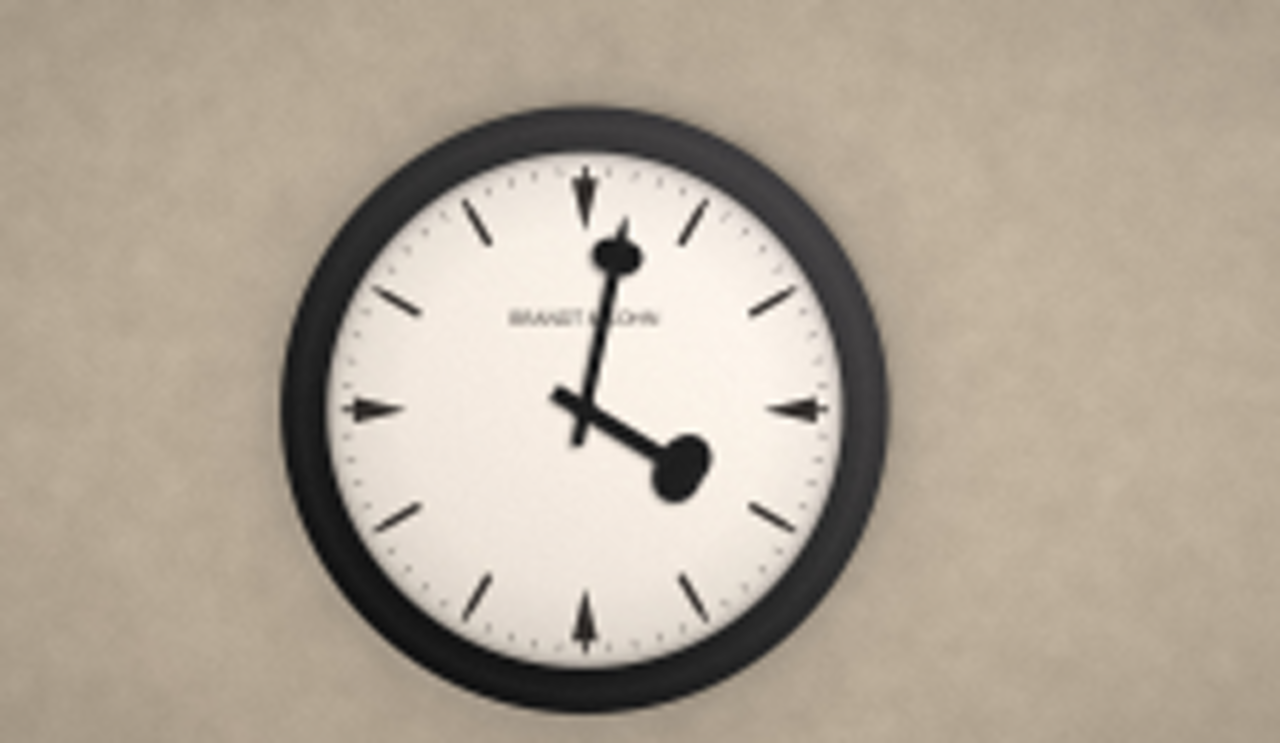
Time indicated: **4:02**
